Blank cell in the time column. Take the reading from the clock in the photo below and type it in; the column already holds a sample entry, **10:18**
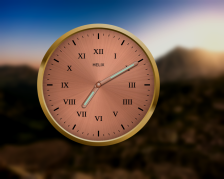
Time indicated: **7:10**
